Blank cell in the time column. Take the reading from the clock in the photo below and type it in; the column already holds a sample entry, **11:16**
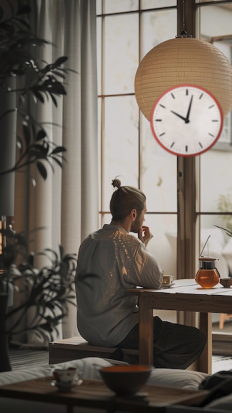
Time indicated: **10:02**
